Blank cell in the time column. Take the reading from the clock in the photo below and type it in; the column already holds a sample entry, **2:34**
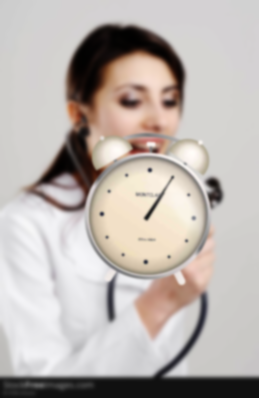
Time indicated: **1:05**
